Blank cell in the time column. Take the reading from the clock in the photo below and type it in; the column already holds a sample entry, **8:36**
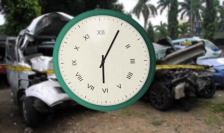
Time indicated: **6:05**
